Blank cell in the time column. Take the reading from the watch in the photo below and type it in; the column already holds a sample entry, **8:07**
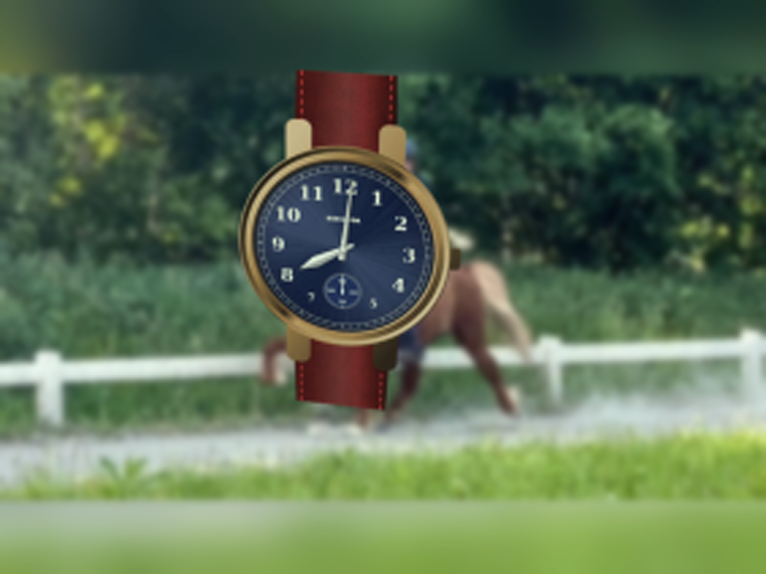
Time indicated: **8:01**
